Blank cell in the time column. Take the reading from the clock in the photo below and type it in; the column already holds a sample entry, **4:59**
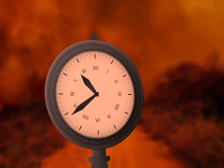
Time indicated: **10:39**
